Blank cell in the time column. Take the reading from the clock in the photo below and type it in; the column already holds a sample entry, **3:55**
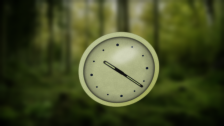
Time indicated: **10:22**
